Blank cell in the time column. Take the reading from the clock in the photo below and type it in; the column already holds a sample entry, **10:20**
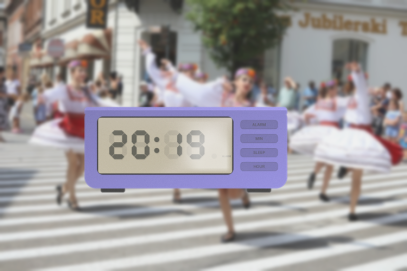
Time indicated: **20:19**
